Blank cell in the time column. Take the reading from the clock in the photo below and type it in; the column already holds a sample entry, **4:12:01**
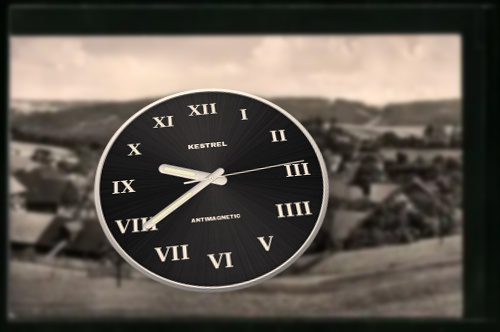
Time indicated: **9:39:14**
